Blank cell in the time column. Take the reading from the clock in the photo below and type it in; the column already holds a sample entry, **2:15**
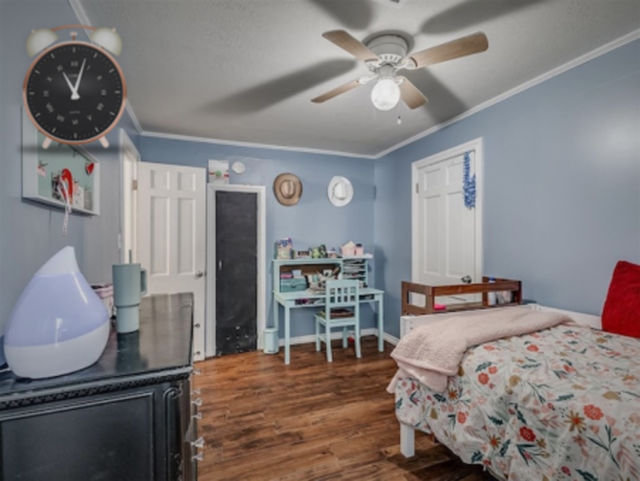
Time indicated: **11:03**
